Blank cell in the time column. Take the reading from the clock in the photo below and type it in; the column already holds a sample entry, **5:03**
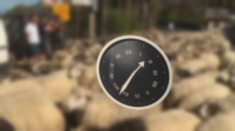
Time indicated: **1:37**
